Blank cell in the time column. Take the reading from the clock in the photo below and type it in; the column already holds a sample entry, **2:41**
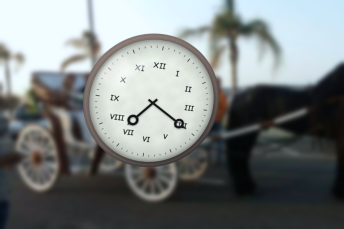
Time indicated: **7:20**
